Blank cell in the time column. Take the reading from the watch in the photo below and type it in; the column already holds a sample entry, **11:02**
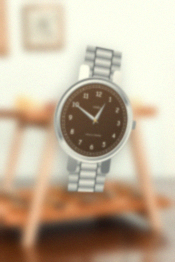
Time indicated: **12:50**
